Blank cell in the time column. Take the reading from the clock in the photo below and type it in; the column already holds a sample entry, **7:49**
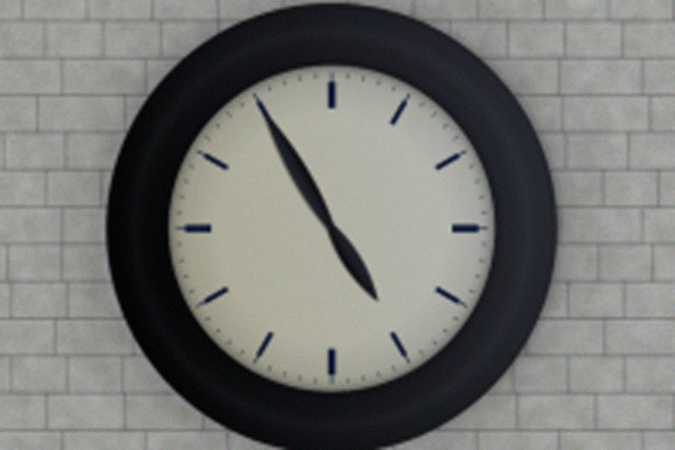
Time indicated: **4:55**
